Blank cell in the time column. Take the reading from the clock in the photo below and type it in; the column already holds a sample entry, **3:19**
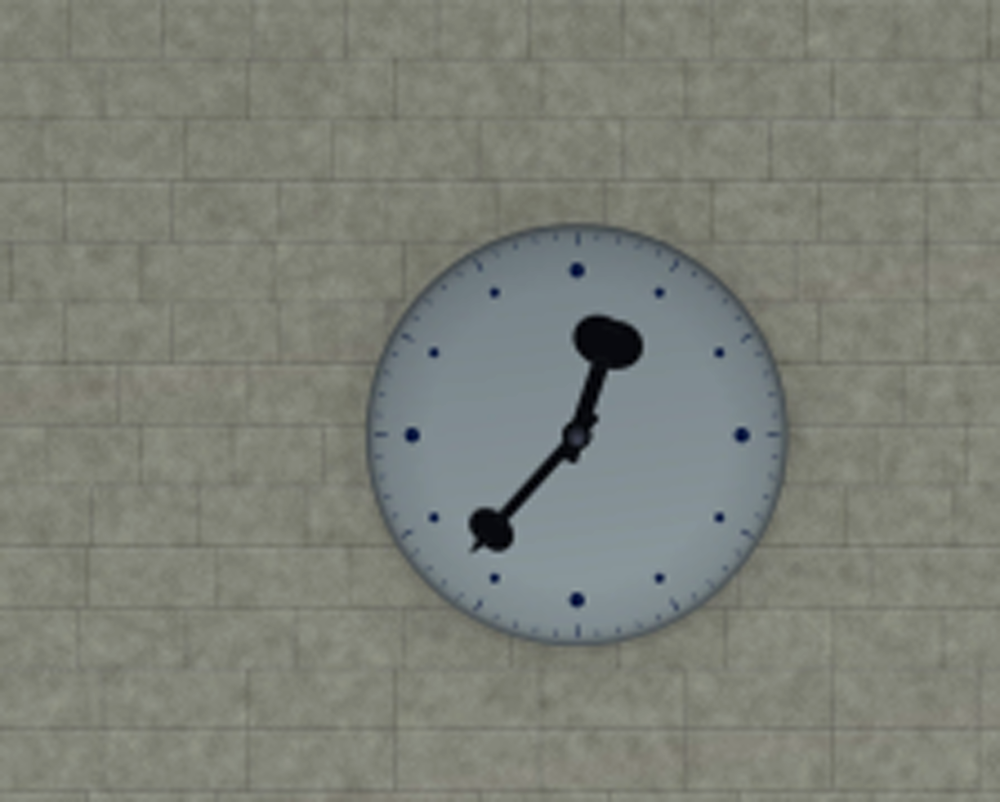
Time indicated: **12:37**
